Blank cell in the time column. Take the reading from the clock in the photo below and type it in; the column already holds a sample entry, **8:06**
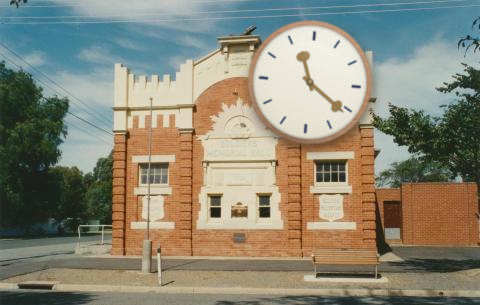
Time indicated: **11:21**
